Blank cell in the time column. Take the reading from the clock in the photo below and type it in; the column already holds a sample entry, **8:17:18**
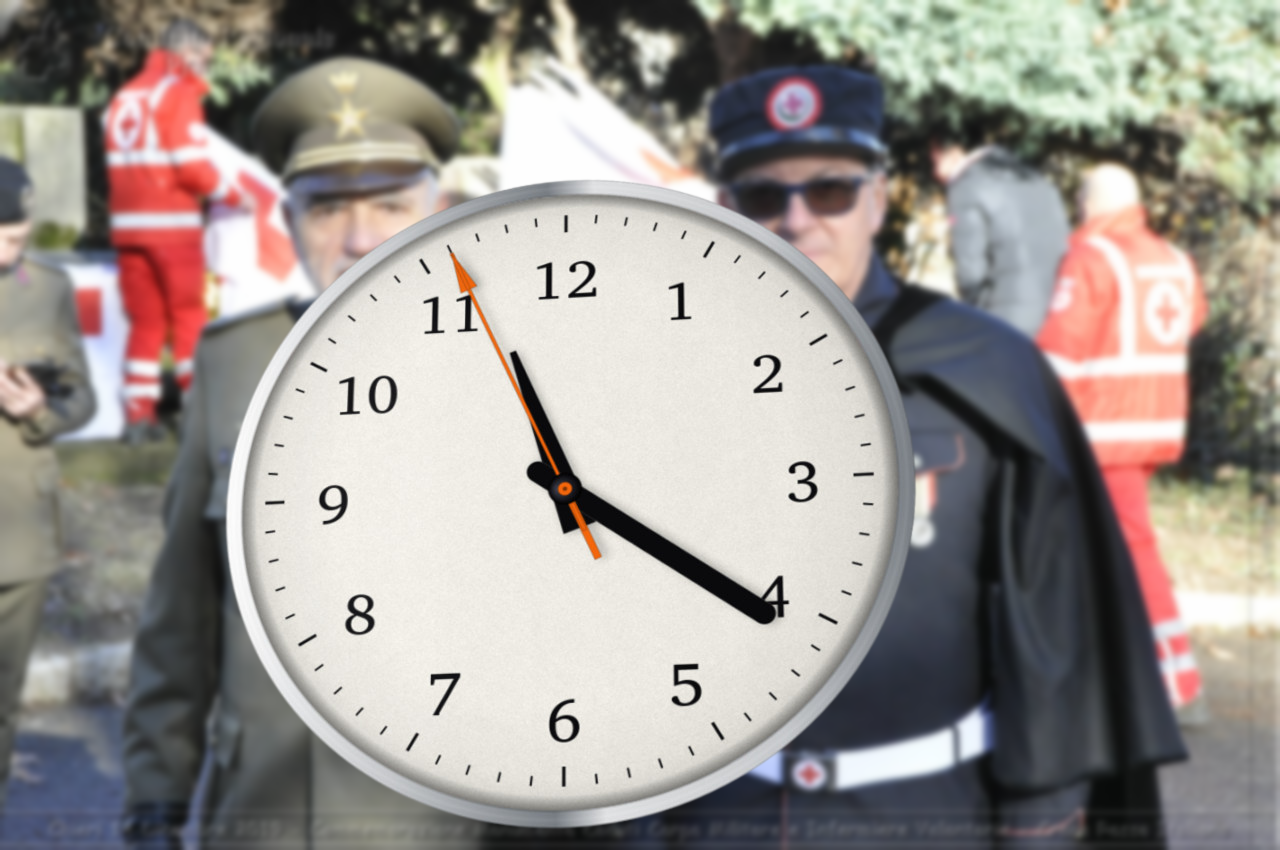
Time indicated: **11:20:56**
